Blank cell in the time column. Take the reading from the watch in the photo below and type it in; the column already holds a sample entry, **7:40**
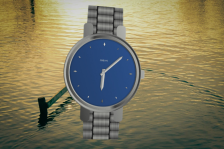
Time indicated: **6:08**
